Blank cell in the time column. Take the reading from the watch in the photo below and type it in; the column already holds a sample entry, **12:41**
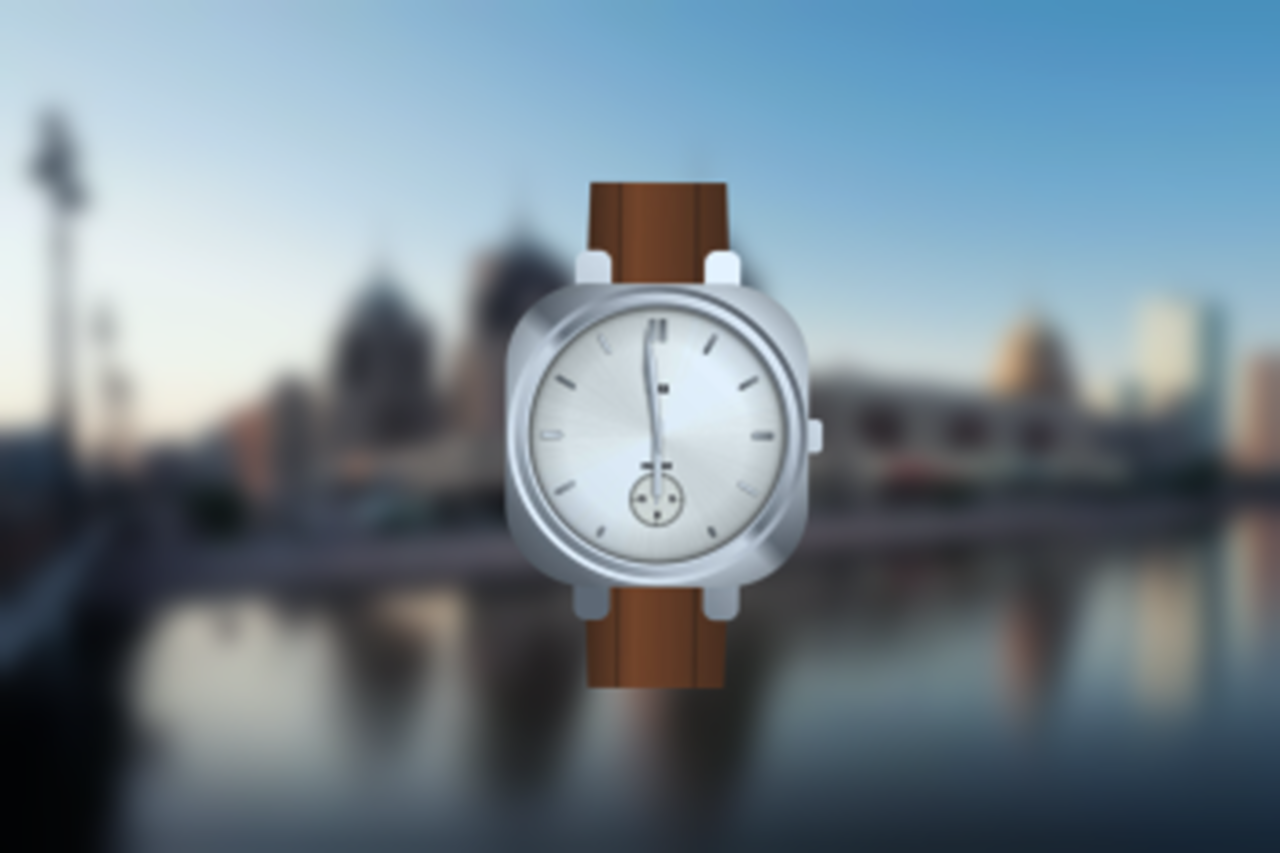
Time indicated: **5:59**
